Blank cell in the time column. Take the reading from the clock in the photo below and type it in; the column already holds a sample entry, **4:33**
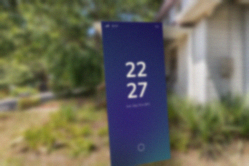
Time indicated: **22:27**
